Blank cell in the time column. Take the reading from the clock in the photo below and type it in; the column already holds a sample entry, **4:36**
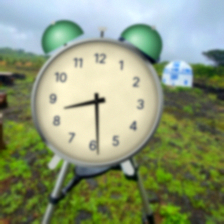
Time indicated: **8:29**
